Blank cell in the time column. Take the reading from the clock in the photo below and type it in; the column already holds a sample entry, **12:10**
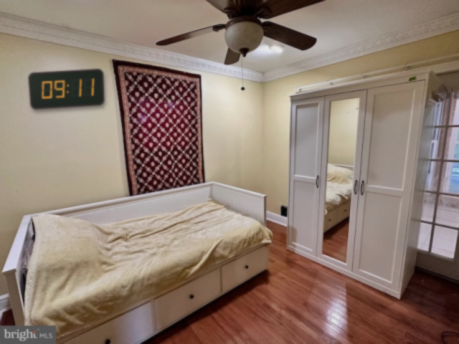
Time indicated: **9:11**
